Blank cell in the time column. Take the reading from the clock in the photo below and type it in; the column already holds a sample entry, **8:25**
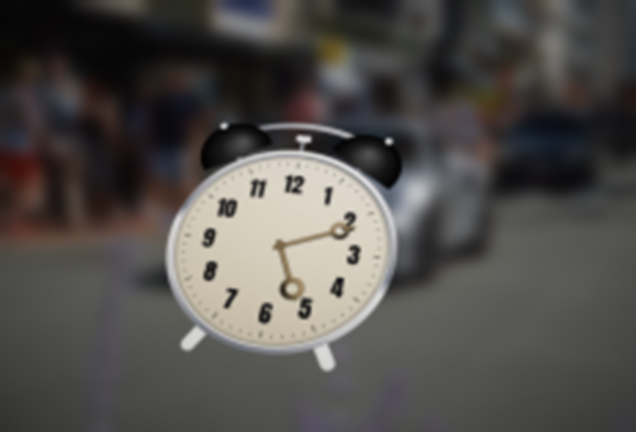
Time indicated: **5:11**
